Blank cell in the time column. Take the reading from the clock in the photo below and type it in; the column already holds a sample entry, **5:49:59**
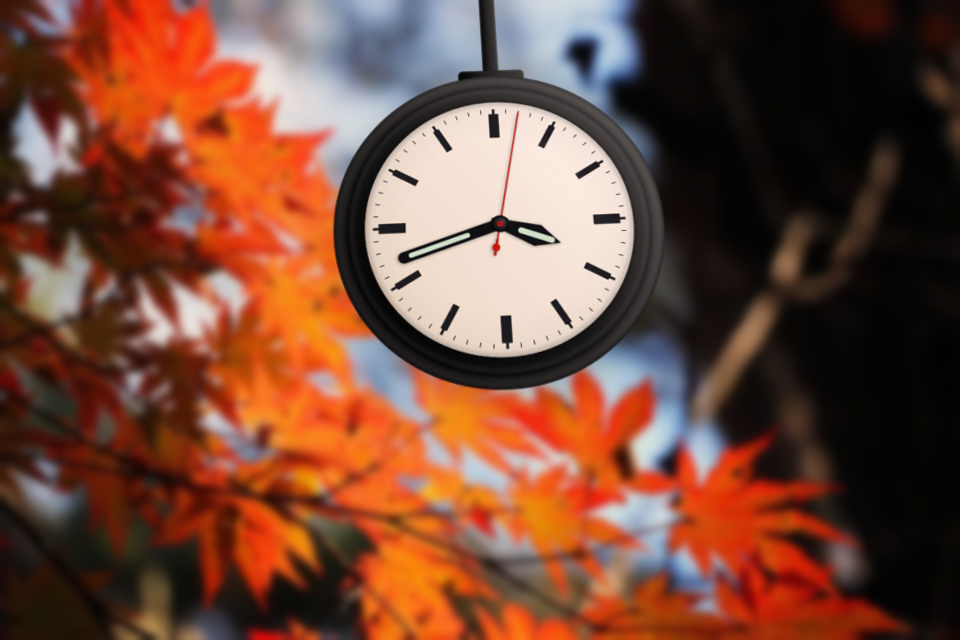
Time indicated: **3:42:02**
